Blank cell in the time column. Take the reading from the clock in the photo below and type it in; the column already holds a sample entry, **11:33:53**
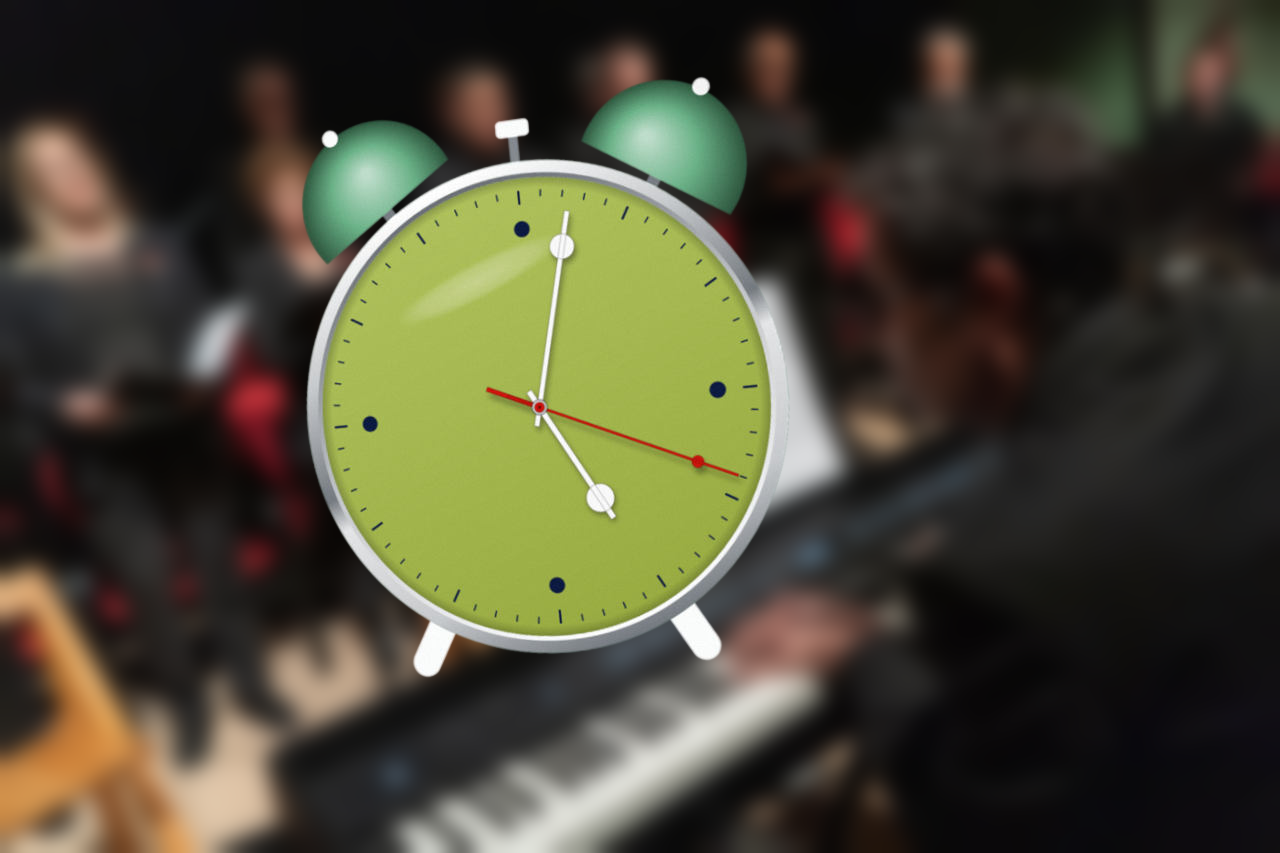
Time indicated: **5:02:19**
